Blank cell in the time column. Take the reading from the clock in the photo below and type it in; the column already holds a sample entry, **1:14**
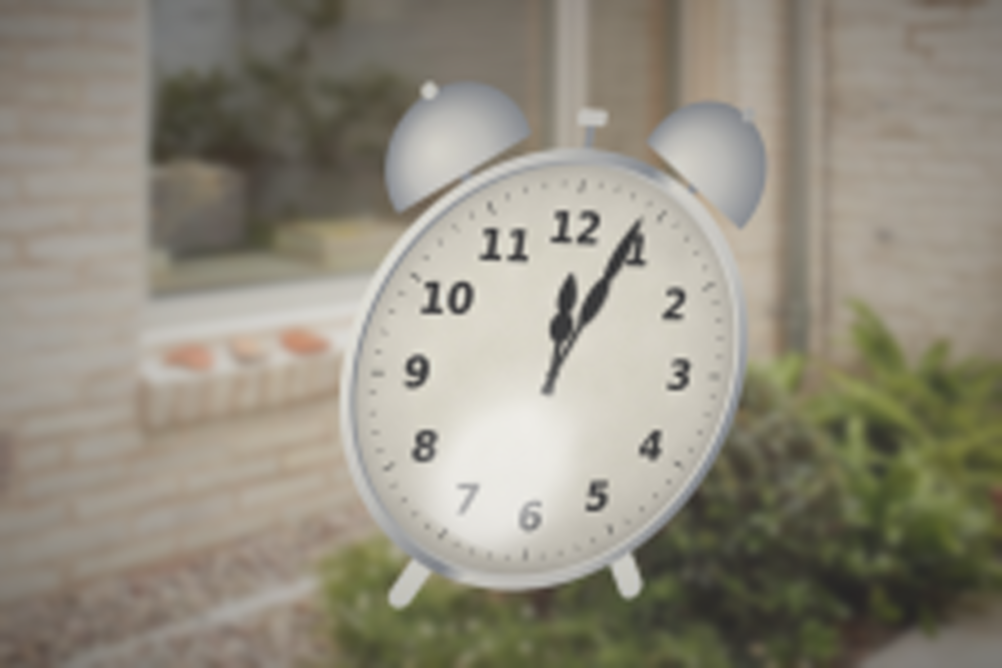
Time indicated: **12:04**
